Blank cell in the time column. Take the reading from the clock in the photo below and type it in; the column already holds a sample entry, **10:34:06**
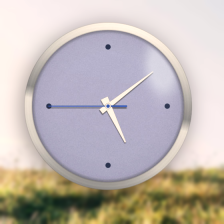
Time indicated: **5:08:45**
